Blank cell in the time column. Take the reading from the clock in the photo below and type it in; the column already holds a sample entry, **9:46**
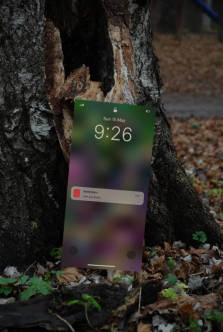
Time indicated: **9:26**
